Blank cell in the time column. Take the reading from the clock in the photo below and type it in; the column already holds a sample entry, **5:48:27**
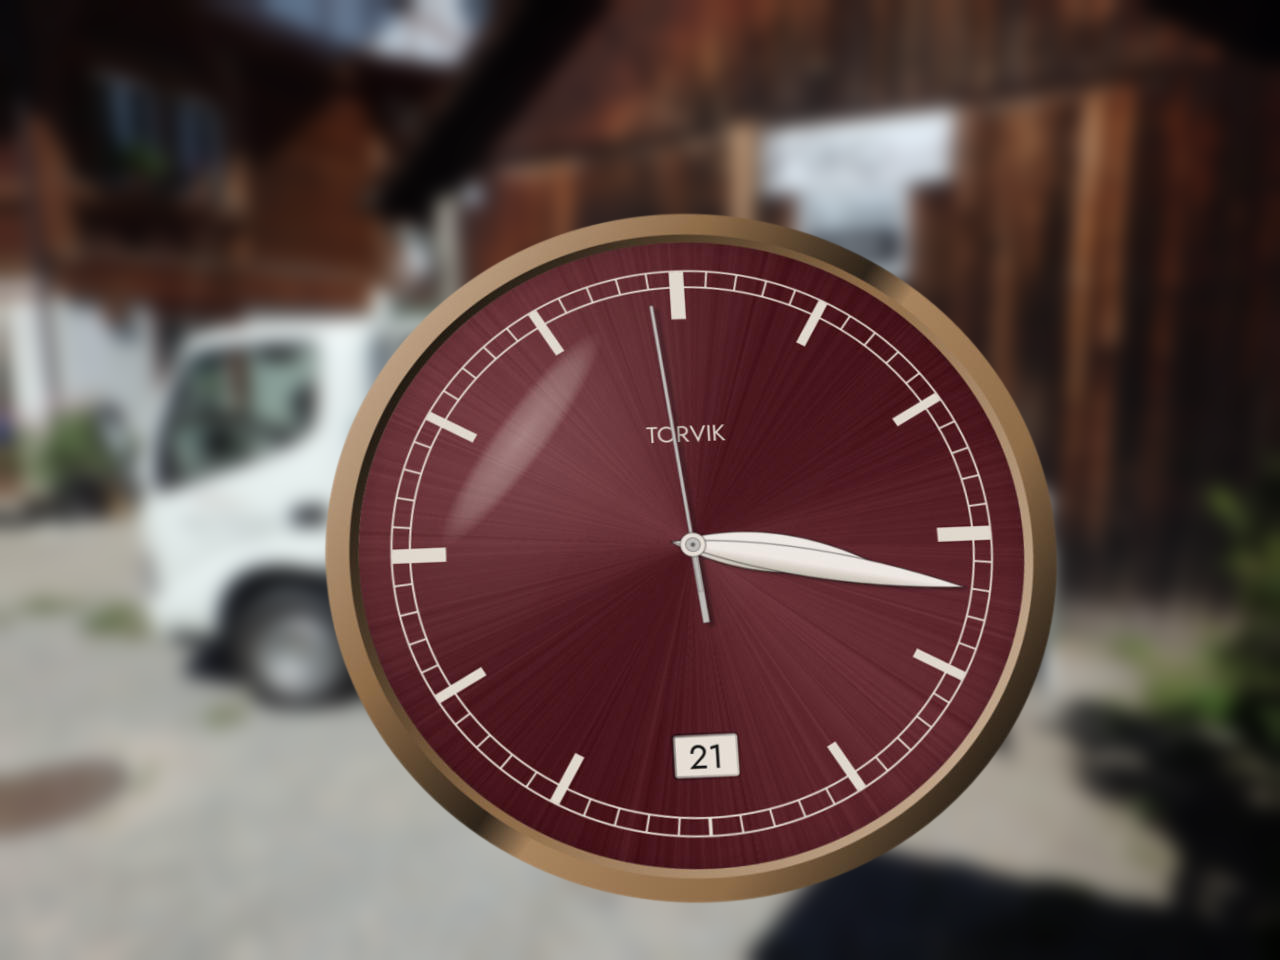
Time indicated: **3:16:59**
